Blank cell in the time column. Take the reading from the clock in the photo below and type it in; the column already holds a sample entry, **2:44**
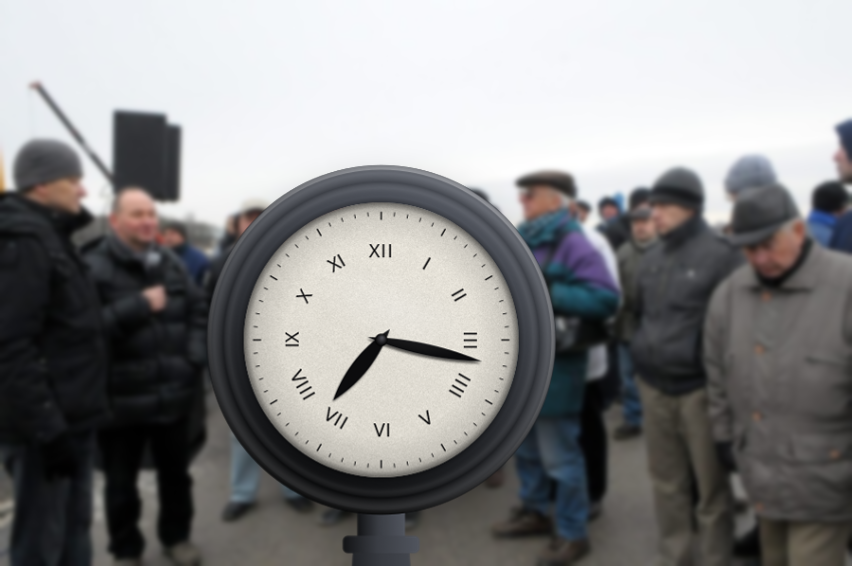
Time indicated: **7:17**
